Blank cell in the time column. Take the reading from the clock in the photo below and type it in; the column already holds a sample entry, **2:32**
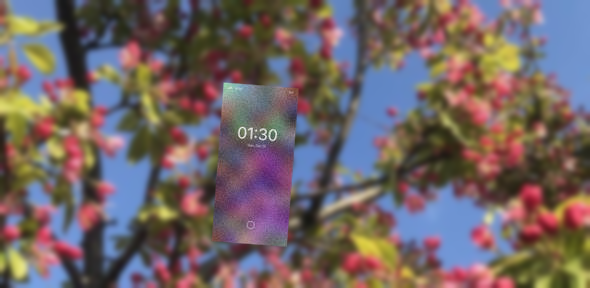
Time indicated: **1:30**
